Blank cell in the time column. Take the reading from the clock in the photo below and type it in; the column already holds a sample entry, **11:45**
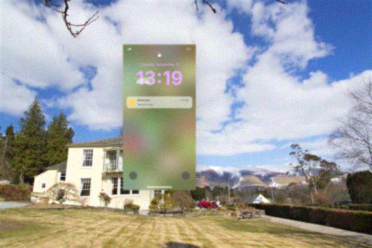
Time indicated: **13:19**
